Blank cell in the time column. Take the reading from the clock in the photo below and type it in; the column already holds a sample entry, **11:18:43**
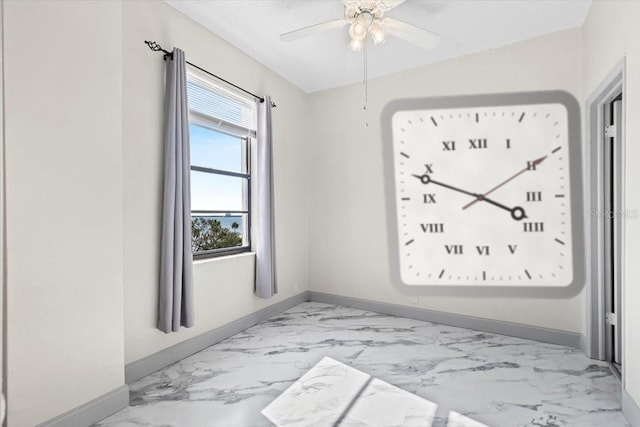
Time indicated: **3:48:10**
